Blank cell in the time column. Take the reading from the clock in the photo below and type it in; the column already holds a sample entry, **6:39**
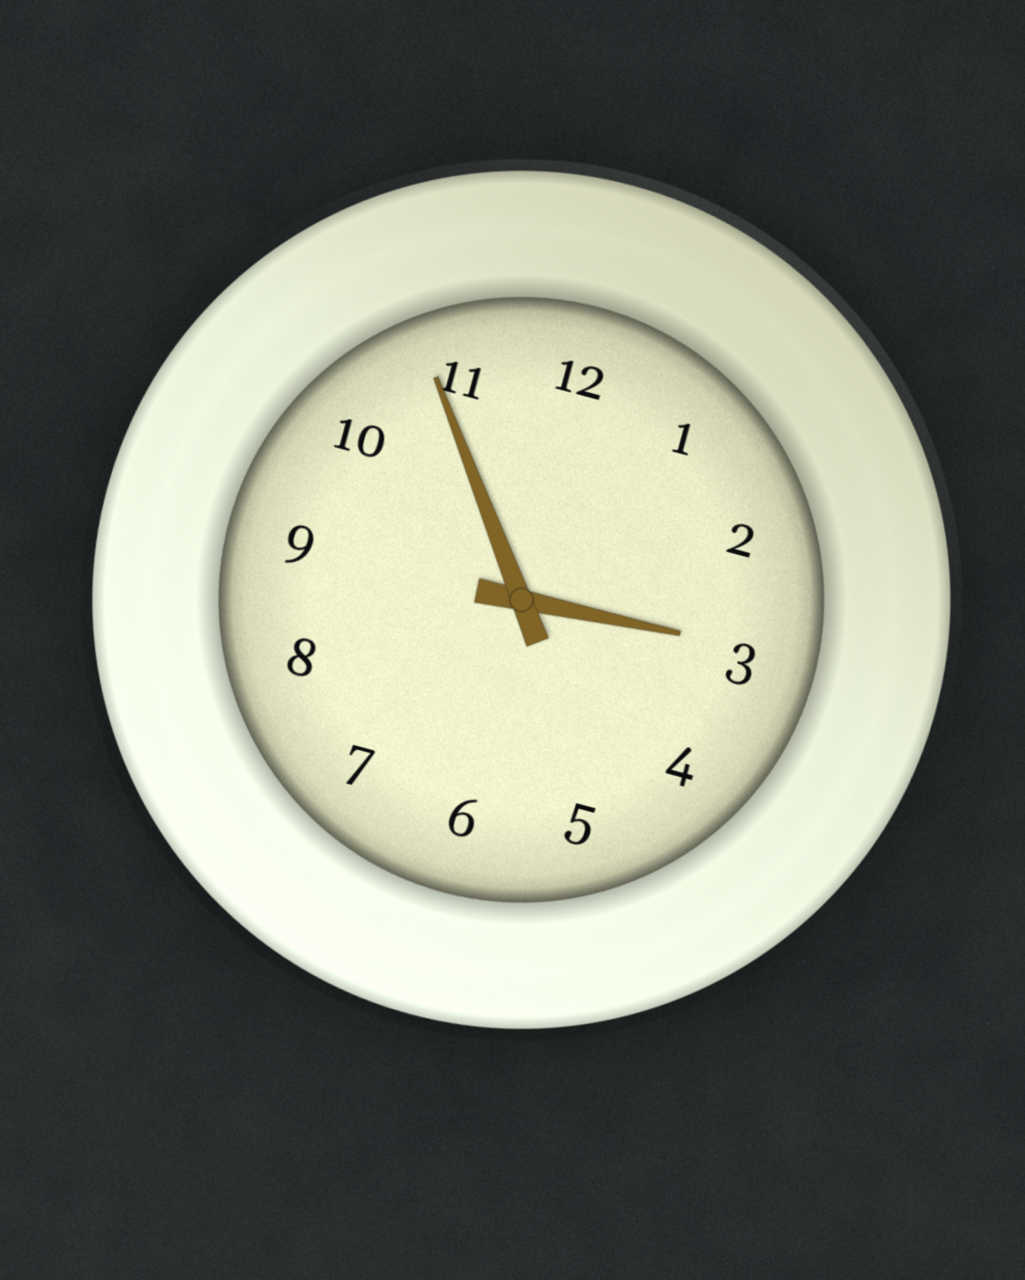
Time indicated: **2:54**
